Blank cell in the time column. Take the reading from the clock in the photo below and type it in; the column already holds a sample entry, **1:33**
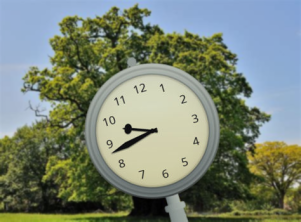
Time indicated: **9:43**
